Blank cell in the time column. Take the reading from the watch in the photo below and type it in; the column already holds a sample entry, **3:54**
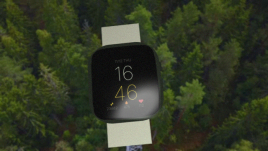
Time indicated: **16:46**
